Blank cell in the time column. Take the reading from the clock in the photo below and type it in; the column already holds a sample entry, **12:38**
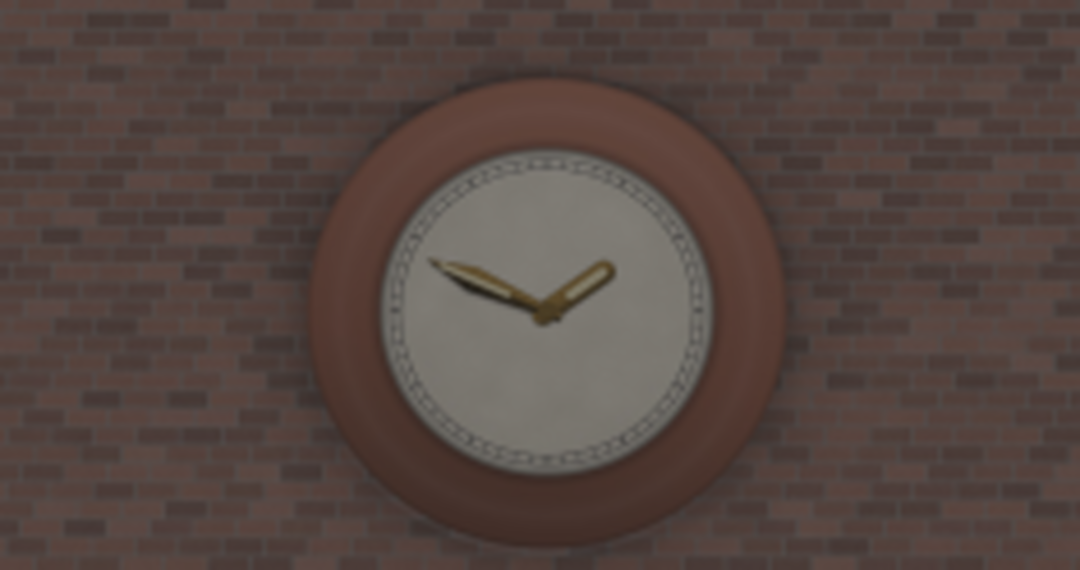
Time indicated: **1:49**
